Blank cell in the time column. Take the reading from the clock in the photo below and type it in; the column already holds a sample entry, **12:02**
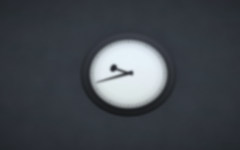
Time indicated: **9:42**
